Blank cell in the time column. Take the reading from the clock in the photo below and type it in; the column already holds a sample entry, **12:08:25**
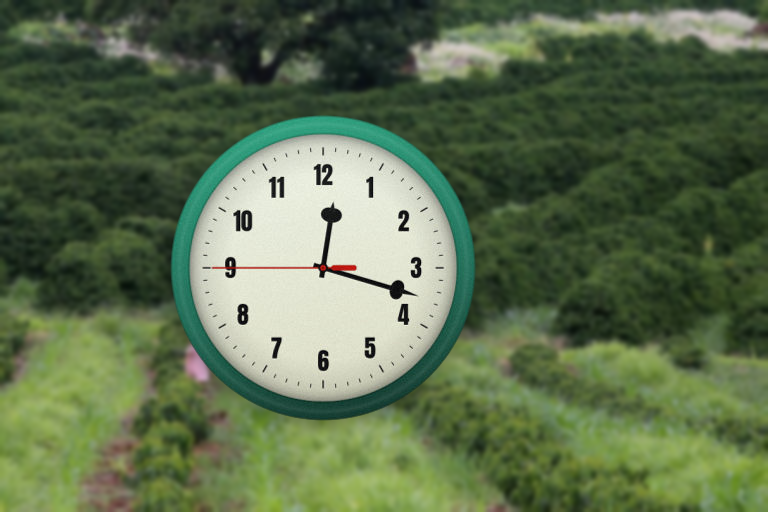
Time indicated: **12:17:45**
